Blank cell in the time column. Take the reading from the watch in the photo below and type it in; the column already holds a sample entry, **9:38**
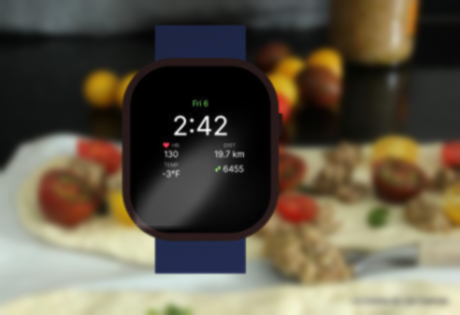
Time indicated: **2:42**
